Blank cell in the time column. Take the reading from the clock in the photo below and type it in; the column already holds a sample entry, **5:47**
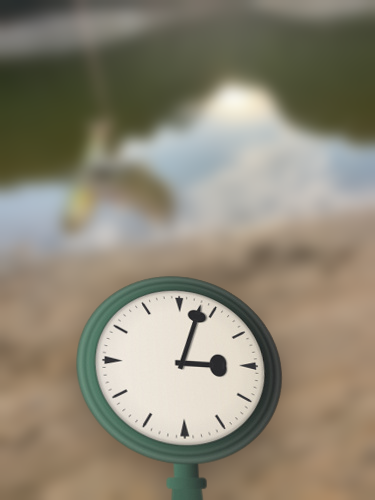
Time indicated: **3:03**
